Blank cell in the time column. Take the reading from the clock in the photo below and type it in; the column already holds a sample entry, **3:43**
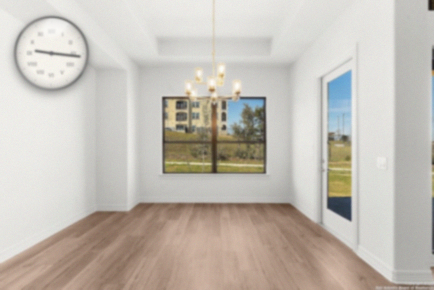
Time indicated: **9:16**
